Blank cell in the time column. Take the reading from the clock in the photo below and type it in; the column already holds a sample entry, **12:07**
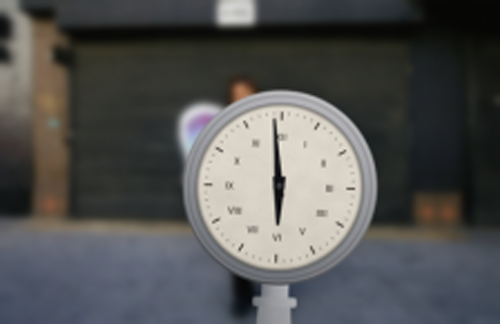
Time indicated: **5:59**
